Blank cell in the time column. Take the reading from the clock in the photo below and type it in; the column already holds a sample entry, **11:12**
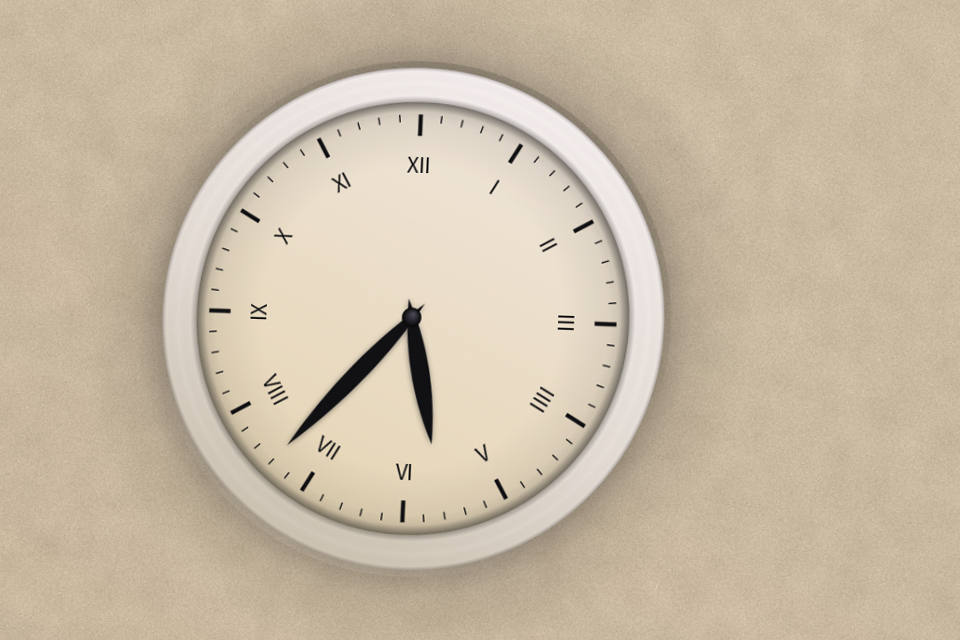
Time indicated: **5:37**
